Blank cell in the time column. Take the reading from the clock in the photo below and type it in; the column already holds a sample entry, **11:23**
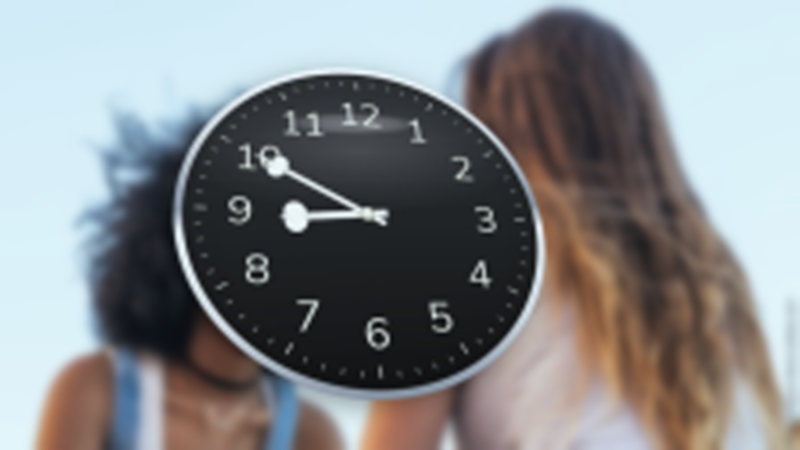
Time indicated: **8:50**
